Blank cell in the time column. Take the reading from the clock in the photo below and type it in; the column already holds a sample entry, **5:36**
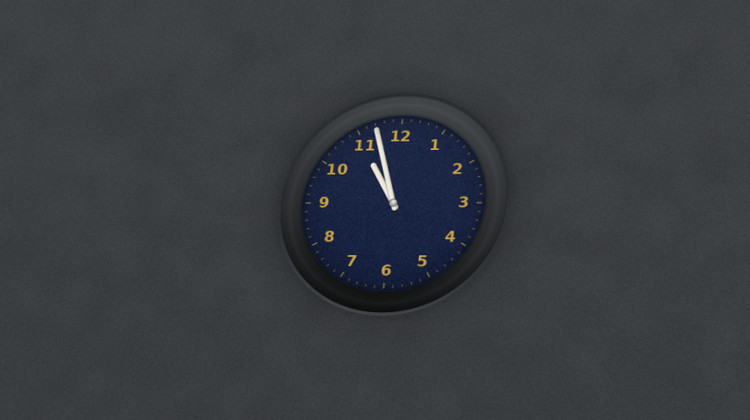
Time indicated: **10:57**
